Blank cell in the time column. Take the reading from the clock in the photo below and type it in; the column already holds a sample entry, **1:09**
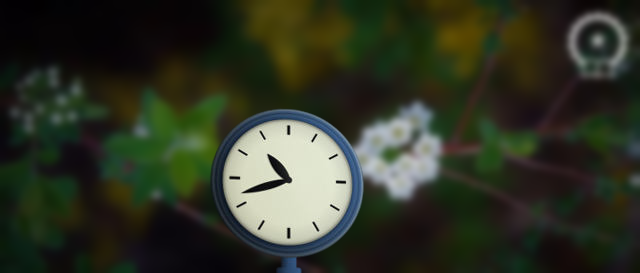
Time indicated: **10:42**
